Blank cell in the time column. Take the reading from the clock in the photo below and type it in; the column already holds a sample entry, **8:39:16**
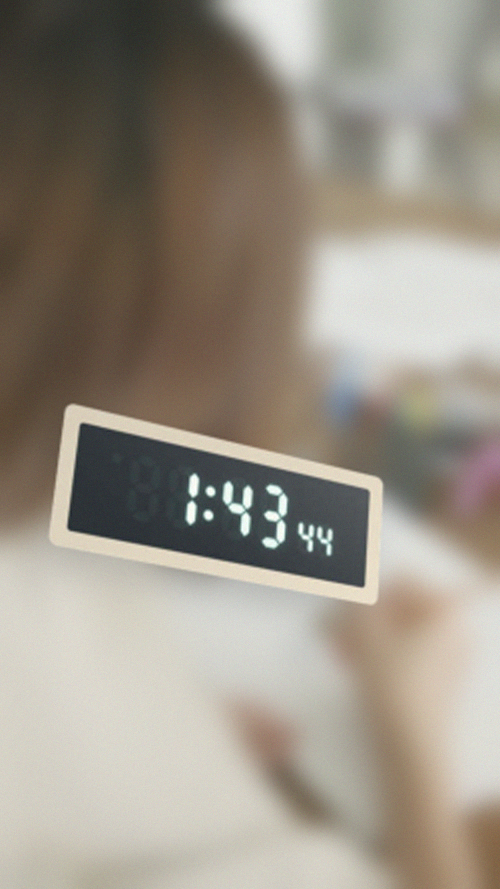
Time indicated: **1:43:44**
